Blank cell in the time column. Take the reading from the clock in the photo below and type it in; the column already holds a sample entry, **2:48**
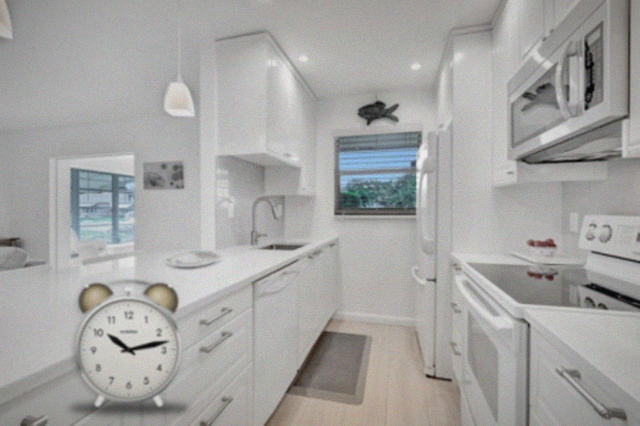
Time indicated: **10:13**
